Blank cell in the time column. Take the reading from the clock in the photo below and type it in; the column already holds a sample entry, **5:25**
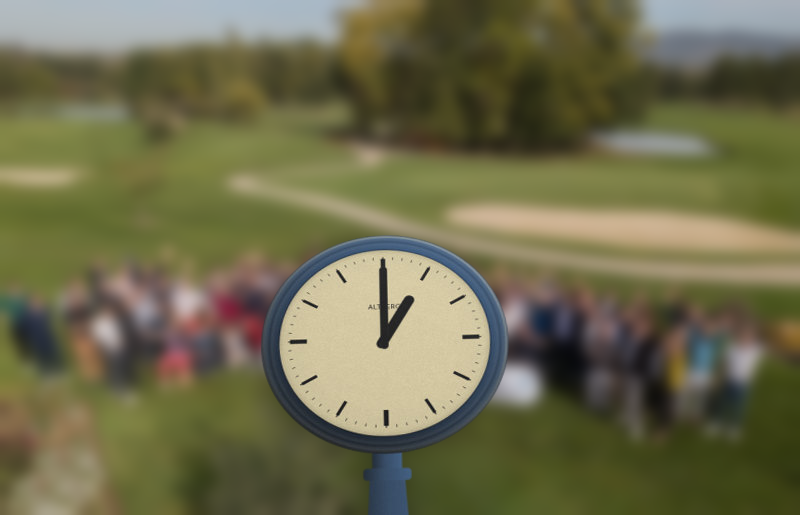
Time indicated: **1:00**
